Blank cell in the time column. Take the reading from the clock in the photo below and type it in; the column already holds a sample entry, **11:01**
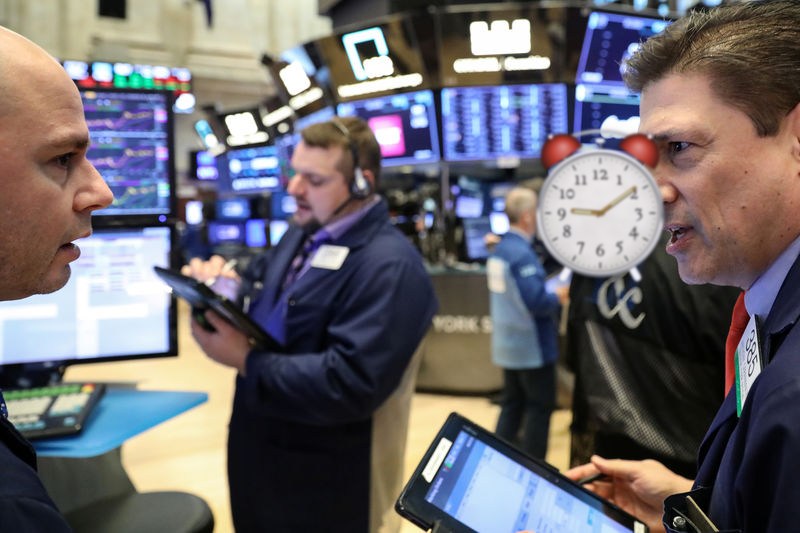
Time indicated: **9:09**
